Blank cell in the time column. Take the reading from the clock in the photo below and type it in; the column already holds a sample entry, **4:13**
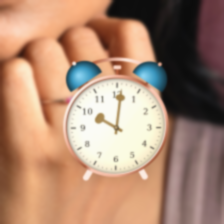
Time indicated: **10:01**
